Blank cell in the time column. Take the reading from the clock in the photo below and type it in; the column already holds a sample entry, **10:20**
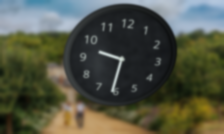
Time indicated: **9:31**
